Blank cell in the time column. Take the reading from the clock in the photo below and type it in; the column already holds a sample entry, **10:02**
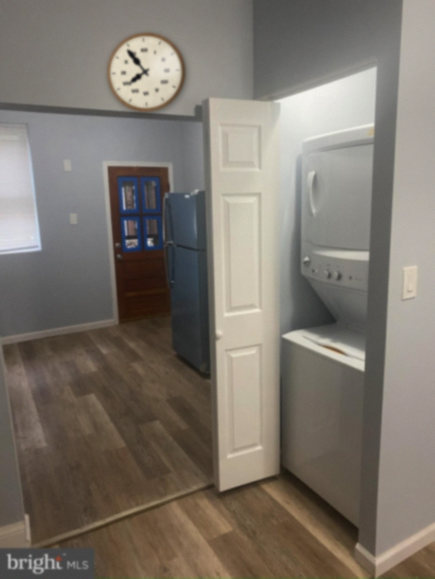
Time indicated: **7:54**
